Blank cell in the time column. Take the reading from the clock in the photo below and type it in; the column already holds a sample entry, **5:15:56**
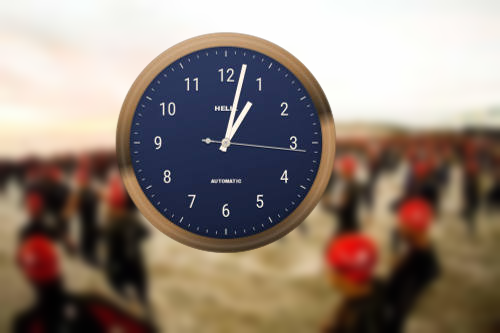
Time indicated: **1:02:16**
